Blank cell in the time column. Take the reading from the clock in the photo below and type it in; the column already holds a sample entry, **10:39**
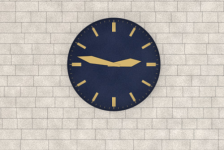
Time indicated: **2:47**
